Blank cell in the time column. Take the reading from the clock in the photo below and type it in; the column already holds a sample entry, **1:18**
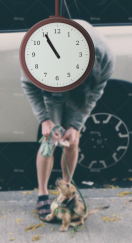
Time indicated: **10:55**
